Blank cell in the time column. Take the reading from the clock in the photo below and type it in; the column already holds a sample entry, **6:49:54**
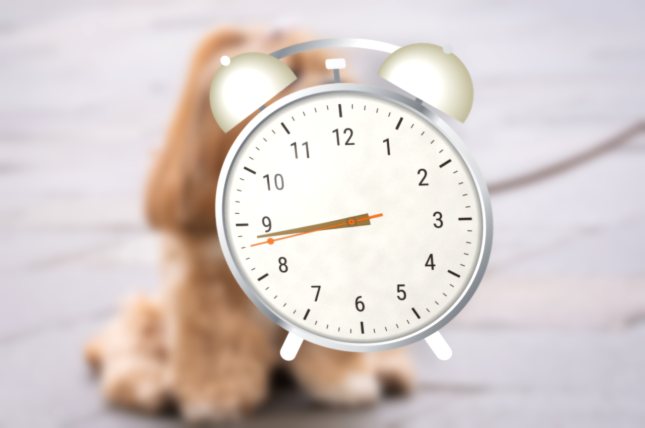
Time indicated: **8:43:43**
